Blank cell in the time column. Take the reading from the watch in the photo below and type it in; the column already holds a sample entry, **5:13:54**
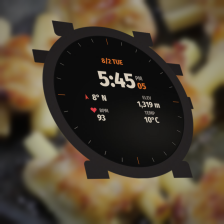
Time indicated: **5:45:05**
